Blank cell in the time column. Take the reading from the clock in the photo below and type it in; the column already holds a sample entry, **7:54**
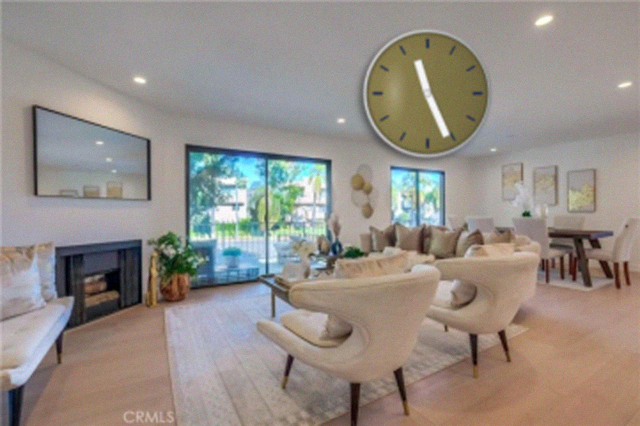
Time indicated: **11:26**
